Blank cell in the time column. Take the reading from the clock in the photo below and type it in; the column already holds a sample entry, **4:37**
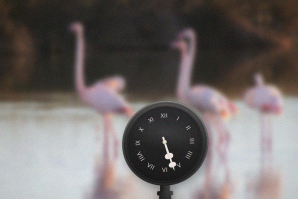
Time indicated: **5:27**
